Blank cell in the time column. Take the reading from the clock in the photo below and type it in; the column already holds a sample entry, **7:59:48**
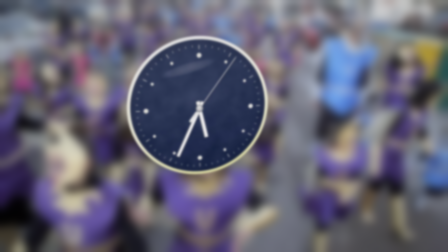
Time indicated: **5:34:06**
